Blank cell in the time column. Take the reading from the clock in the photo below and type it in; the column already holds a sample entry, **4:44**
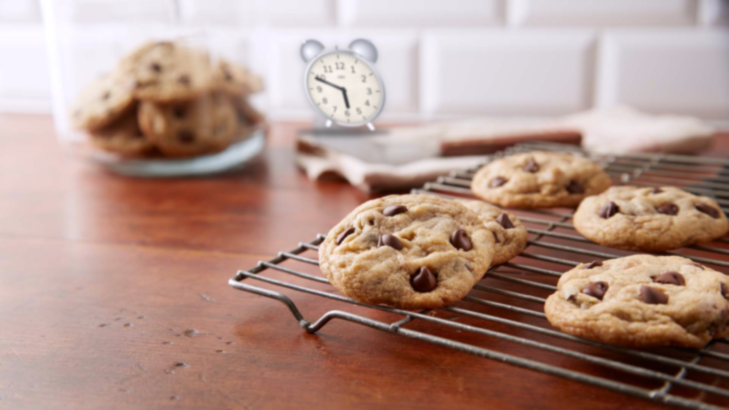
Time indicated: **5:49**
